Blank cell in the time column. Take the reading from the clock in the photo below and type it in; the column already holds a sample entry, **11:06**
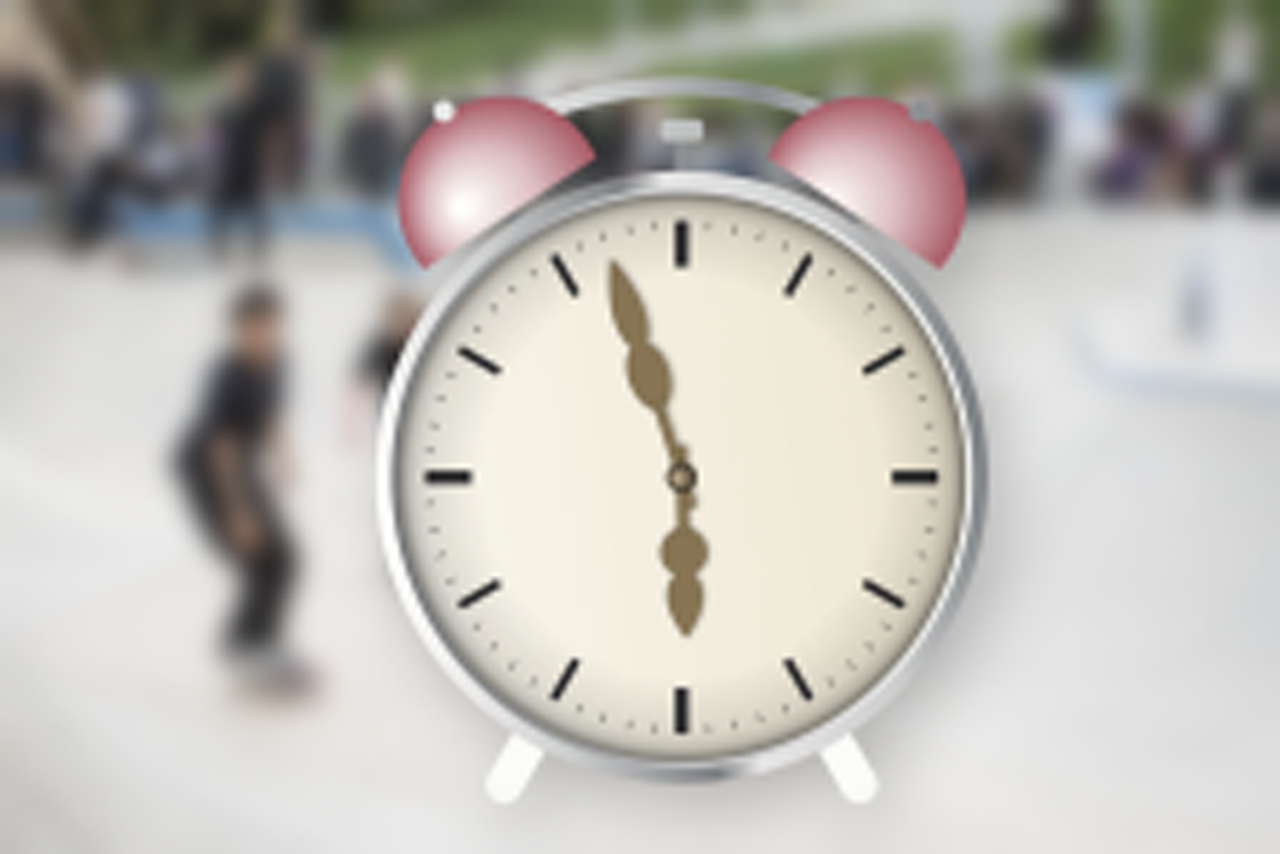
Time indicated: **5:57**
